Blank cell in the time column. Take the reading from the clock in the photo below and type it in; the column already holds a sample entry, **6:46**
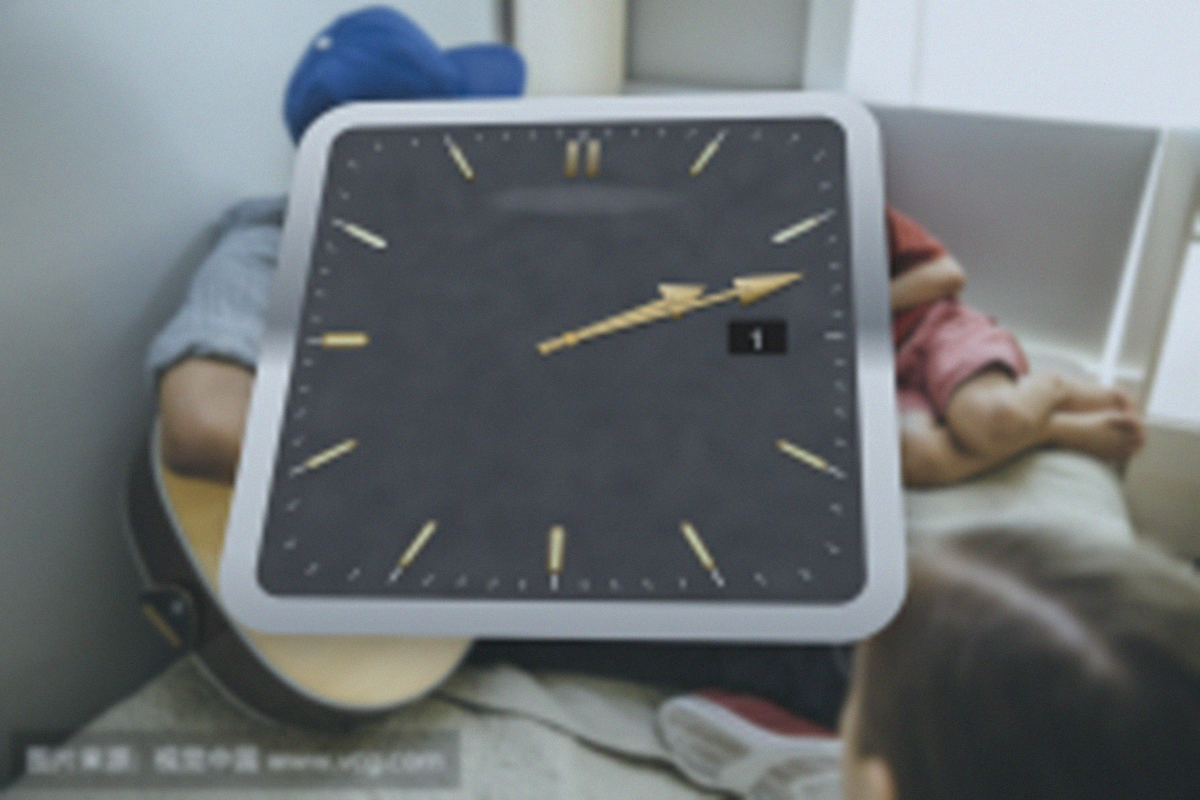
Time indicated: **2:12**
